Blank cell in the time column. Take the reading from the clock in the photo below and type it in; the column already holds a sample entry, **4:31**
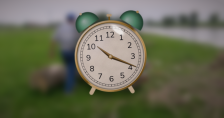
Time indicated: **10:19**
